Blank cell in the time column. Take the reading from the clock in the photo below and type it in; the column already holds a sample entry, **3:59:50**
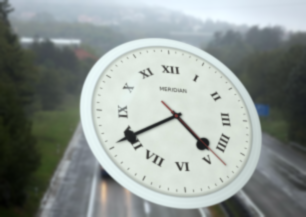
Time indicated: **4:40:23**
